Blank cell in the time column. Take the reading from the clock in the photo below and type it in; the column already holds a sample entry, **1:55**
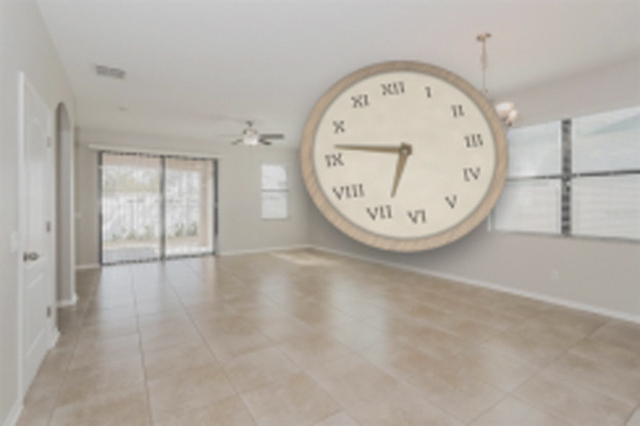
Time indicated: **6:47**
